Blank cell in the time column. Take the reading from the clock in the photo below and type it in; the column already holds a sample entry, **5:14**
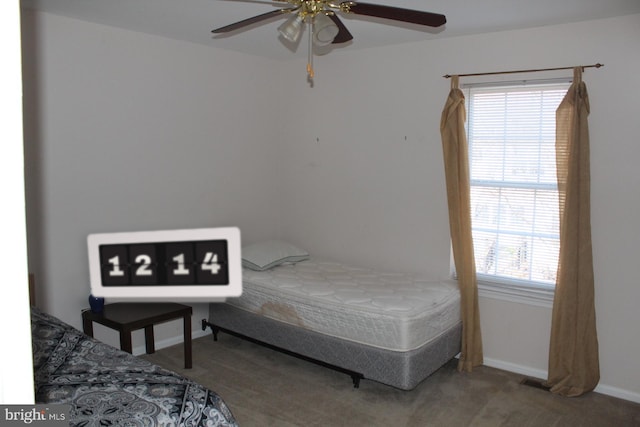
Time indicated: **12:14**
